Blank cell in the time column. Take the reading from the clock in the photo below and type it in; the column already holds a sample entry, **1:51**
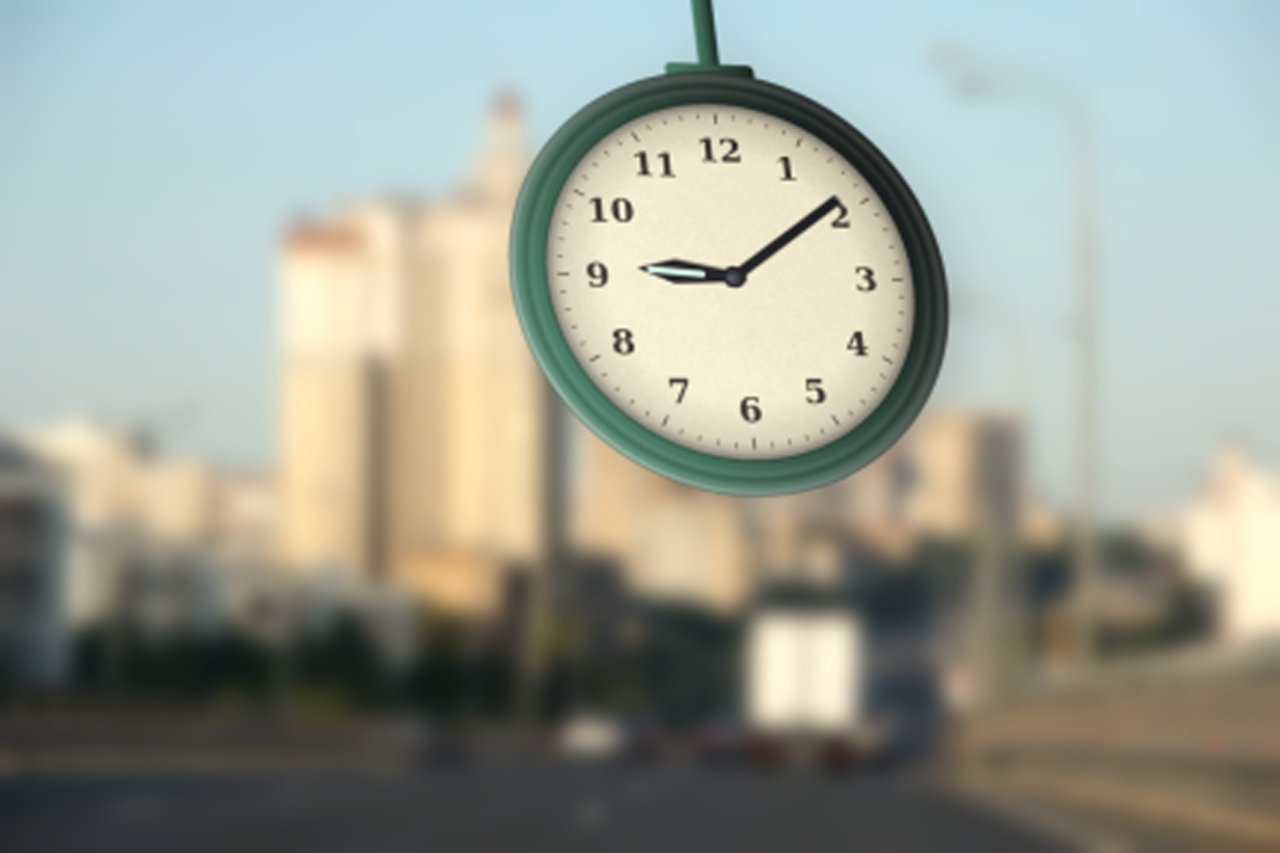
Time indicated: **9:09**
